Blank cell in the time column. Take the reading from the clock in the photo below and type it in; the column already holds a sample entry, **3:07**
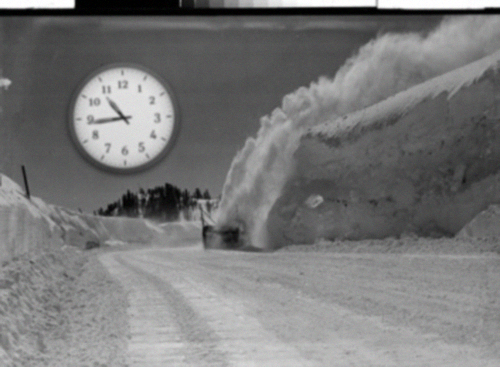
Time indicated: **10:44**
